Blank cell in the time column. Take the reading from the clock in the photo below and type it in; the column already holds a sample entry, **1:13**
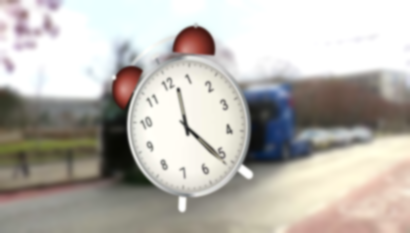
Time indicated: **12:26**
